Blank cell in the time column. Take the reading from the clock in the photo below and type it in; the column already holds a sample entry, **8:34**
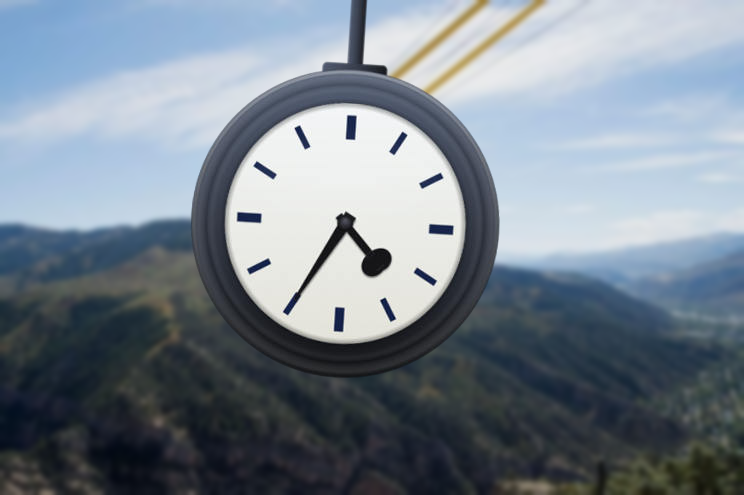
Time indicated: **4:35**
